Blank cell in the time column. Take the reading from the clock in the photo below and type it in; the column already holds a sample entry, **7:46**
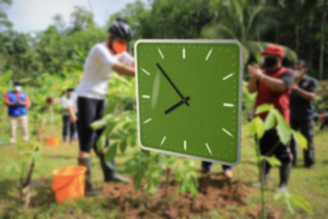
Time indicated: **7:53**
